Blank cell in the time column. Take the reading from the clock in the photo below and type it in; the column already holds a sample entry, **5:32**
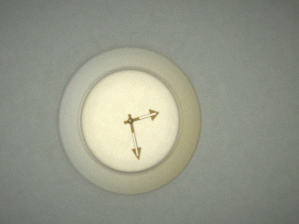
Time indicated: **2:28**
